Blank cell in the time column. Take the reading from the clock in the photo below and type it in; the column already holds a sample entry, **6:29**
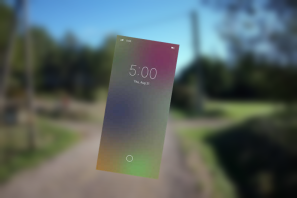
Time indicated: **5:00**
